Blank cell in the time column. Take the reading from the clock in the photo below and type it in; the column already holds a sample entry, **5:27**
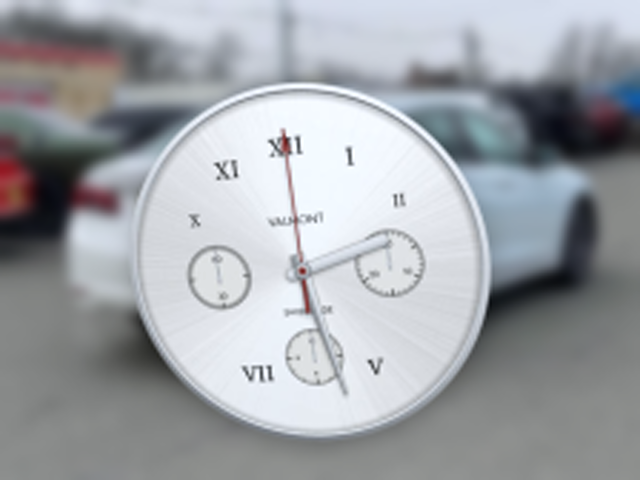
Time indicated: **2:28**
